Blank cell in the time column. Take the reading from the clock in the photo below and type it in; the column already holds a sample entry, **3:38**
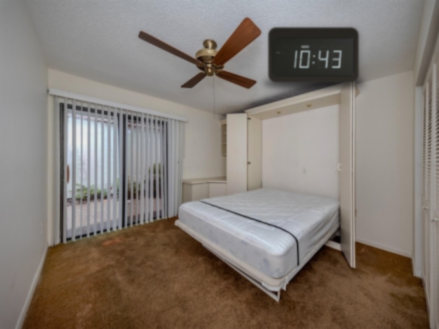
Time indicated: **10:43**
